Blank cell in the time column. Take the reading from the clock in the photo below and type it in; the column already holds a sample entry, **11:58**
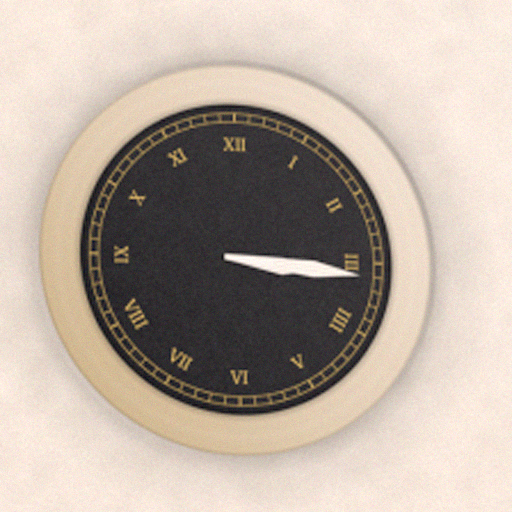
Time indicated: **3:16**
